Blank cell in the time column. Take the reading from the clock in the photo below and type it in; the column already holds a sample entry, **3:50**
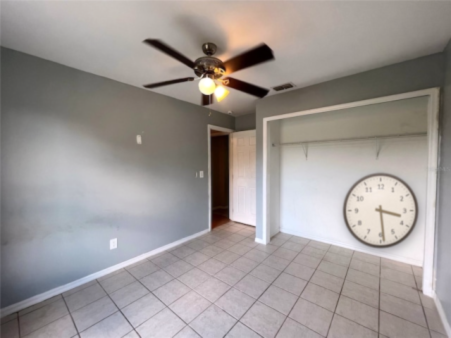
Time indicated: **3:29**
